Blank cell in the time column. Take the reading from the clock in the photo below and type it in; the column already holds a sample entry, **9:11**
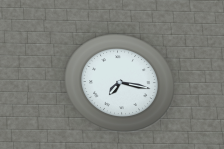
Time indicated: **7:17**
